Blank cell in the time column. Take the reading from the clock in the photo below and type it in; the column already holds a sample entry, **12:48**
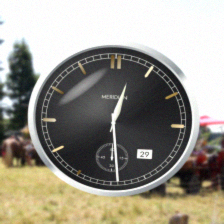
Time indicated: **12:29**
